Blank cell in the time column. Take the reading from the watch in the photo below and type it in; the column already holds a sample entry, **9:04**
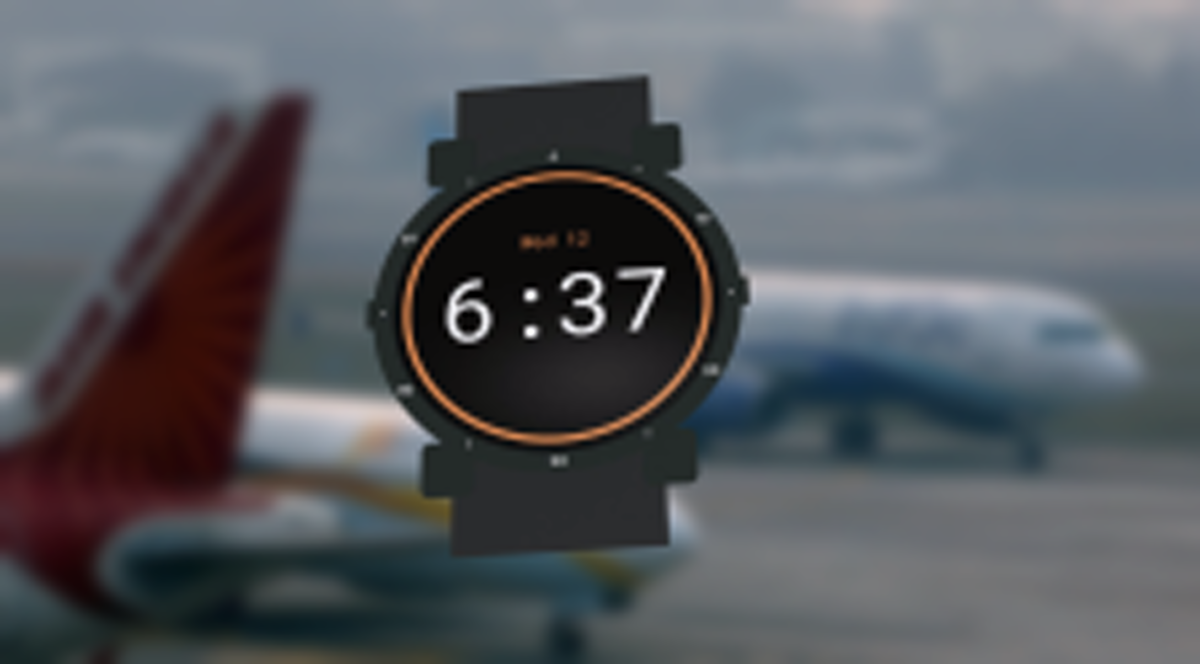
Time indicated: **6:37**
